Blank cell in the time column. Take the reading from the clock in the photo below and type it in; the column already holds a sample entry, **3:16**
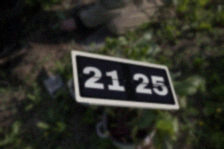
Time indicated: **21:25**
